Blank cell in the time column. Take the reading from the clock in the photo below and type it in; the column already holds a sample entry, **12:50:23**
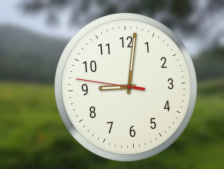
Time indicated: **9:01:47**
